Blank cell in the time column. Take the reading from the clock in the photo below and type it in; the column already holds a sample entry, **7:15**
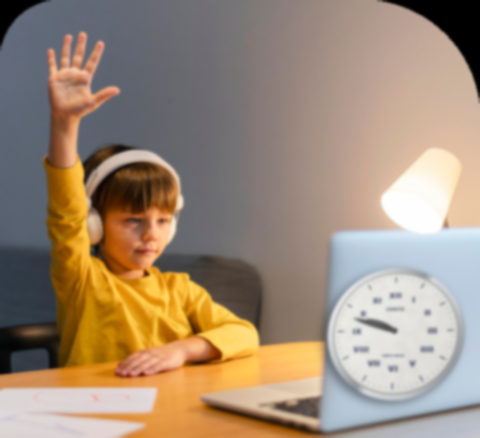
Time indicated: **9:48**
